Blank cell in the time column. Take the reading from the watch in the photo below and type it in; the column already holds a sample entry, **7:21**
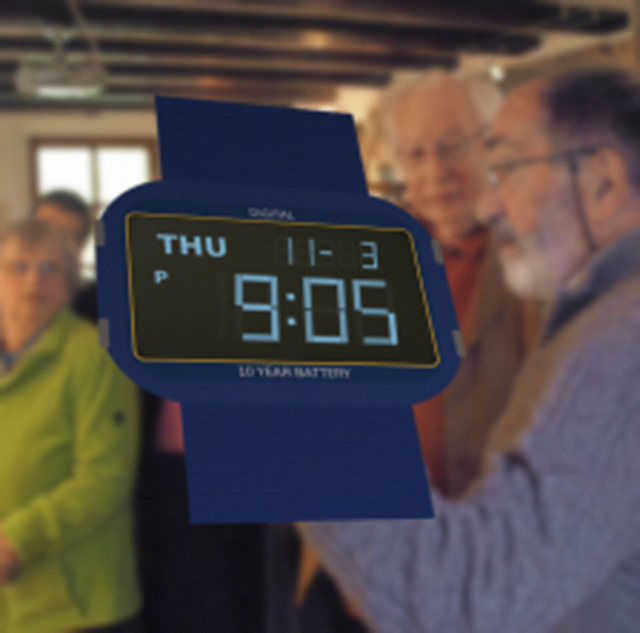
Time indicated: **9:05**
